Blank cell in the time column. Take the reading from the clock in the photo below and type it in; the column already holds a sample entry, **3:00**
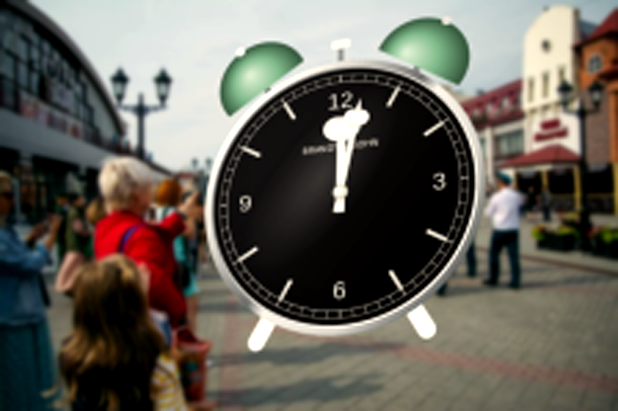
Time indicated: **12:02**
